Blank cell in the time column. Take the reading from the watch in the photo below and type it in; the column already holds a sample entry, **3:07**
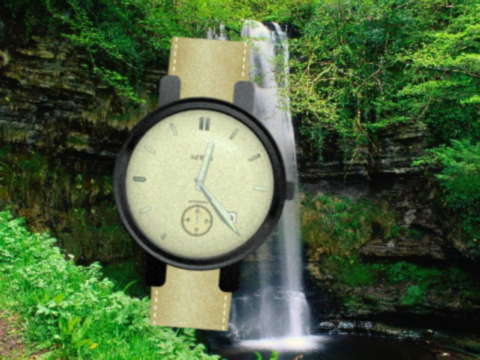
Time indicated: **12:23**
